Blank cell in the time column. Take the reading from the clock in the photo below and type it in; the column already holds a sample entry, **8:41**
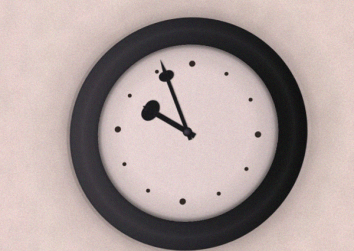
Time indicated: **9:56**
